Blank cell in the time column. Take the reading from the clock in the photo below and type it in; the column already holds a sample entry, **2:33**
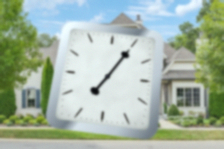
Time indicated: **7:05**
